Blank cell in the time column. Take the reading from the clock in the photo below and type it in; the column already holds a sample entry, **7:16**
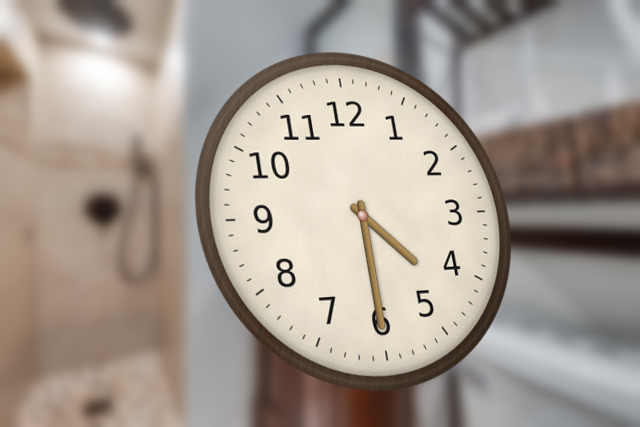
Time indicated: **4:30**
